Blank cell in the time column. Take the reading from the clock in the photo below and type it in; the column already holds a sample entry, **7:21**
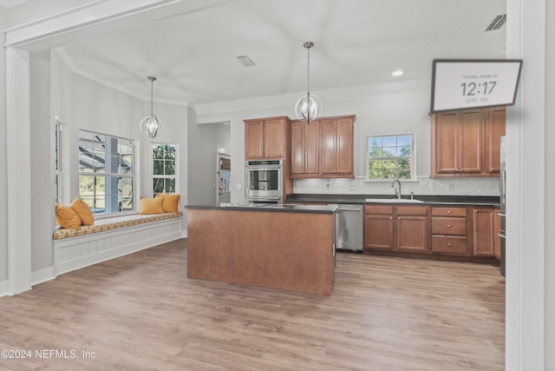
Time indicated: **12:17**
